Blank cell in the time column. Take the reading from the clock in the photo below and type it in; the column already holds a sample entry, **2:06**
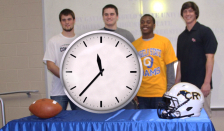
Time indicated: **11:37**
